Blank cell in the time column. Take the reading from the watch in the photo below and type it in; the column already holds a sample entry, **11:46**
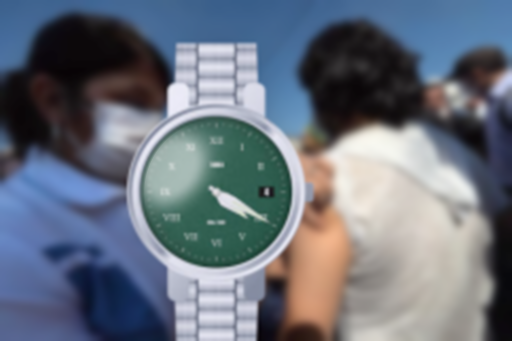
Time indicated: **4:20**
